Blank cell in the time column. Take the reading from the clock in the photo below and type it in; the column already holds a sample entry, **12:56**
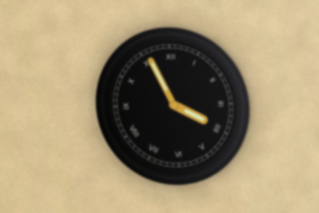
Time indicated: **3:56**
